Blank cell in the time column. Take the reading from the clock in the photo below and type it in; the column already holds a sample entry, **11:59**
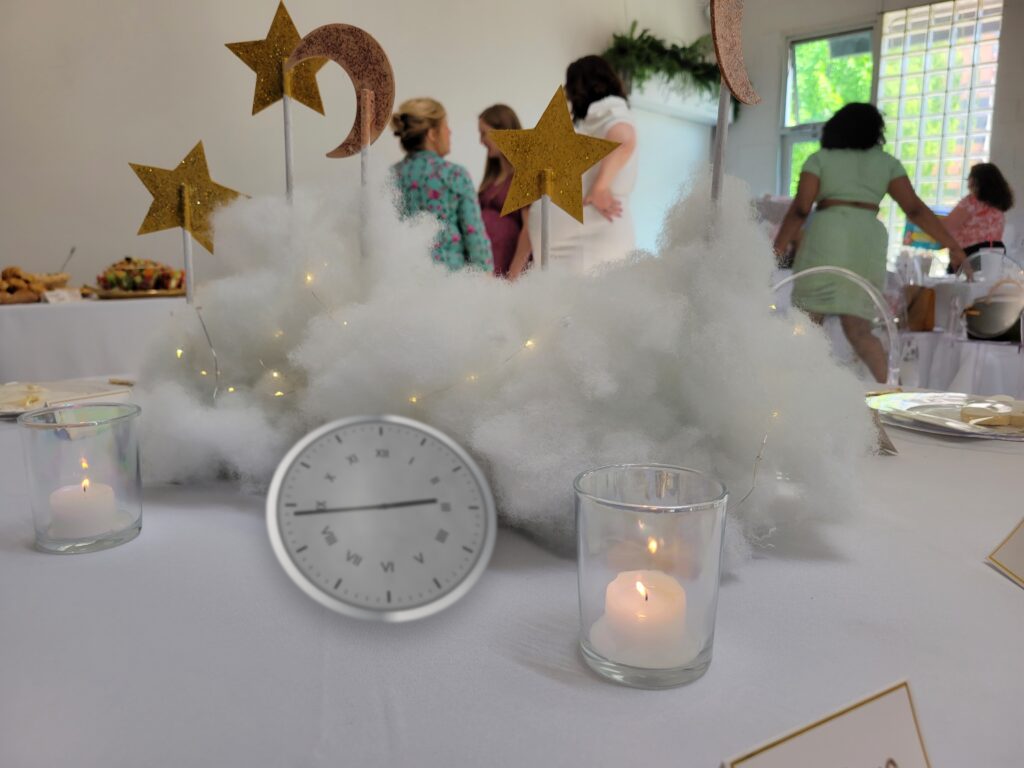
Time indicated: **2:44**
